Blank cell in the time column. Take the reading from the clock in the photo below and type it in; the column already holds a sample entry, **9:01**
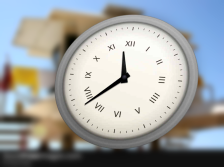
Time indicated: **11:38**
